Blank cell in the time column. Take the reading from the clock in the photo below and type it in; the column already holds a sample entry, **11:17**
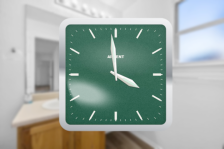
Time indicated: **3:59**
